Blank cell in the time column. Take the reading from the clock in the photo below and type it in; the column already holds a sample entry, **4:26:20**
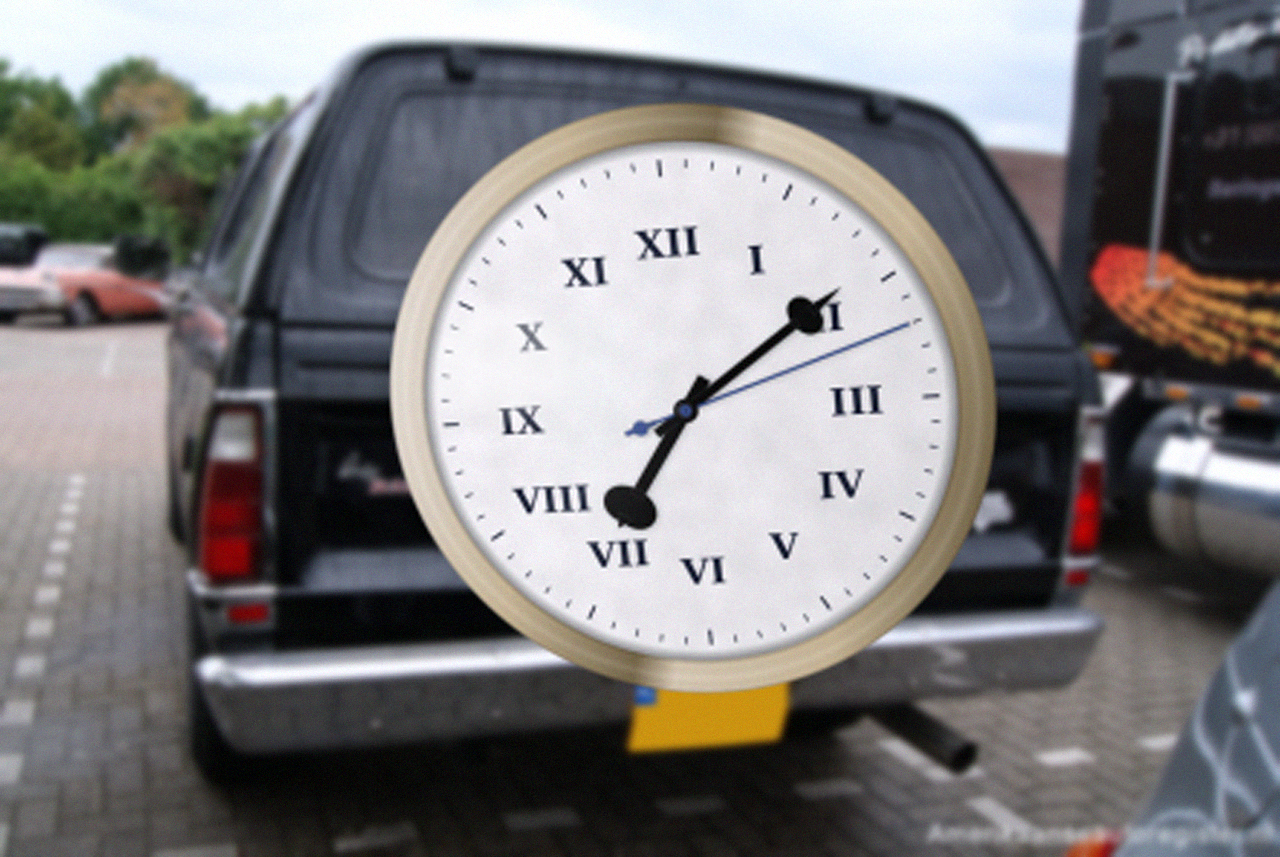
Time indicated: **7:09:12**
